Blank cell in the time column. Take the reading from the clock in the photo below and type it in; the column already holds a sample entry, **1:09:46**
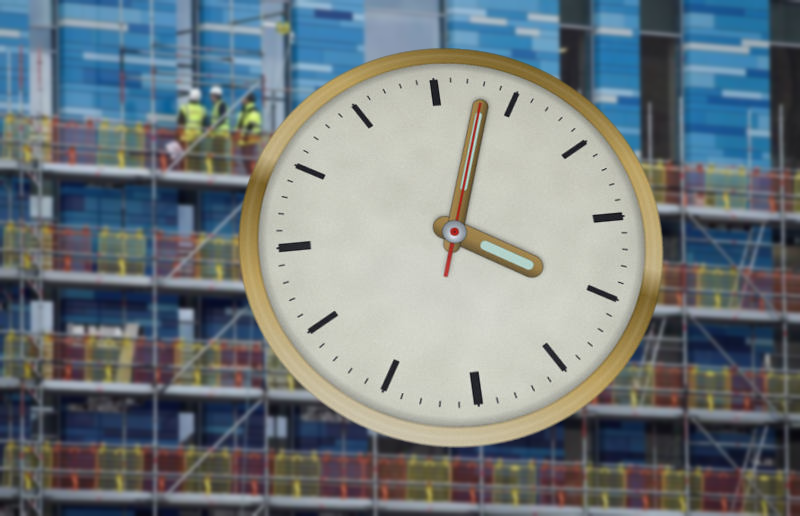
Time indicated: **4:03:03**
